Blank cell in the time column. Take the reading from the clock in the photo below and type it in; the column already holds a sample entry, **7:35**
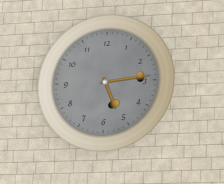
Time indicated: **5:14**
